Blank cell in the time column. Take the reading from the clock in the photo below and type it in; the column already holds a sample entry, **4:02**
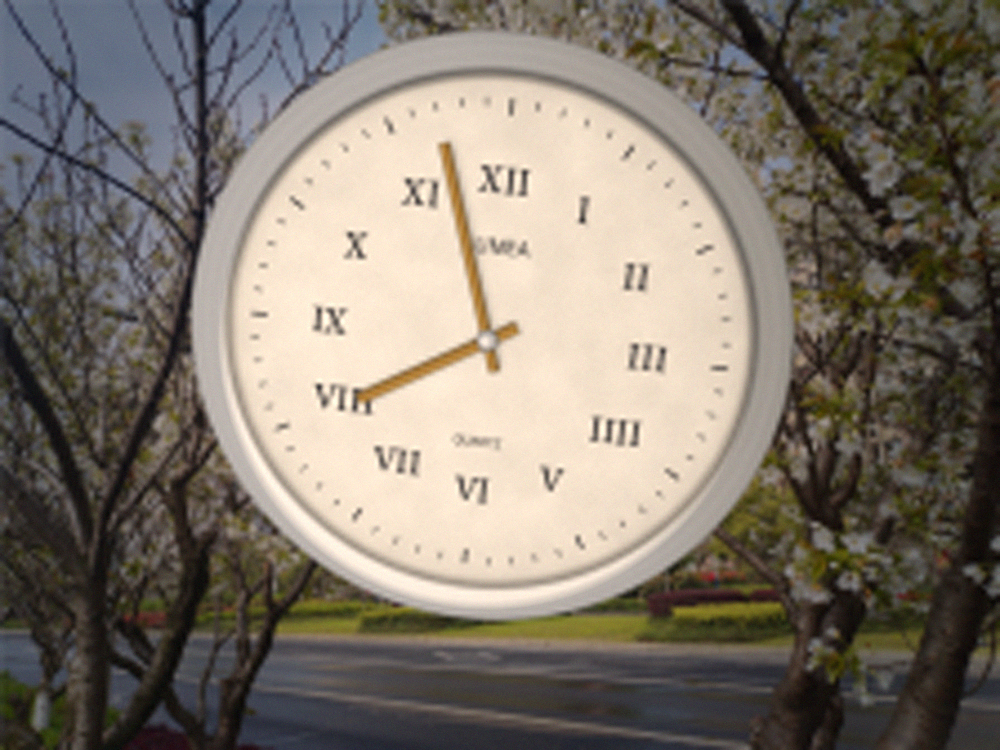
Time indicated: **7:57**
